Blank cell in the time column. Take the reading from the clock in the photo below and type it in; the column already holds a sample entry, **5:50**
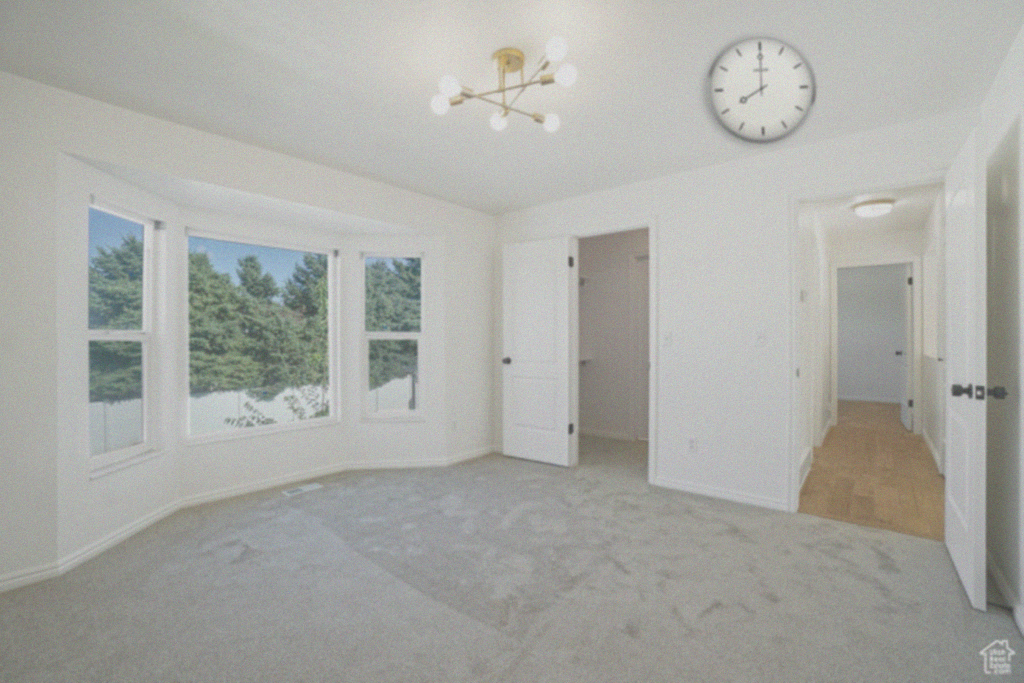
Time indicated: **8:00**
